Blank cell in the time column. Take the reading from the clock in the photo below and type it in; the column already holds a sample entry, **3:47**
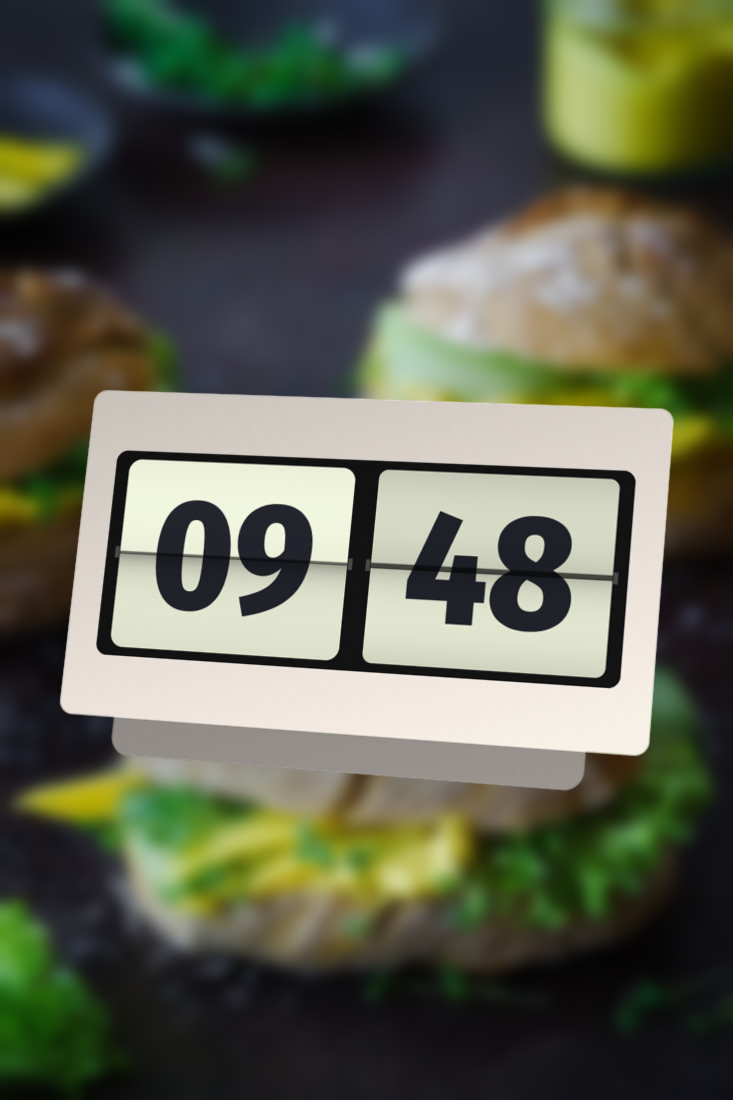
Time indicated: **9:48**
